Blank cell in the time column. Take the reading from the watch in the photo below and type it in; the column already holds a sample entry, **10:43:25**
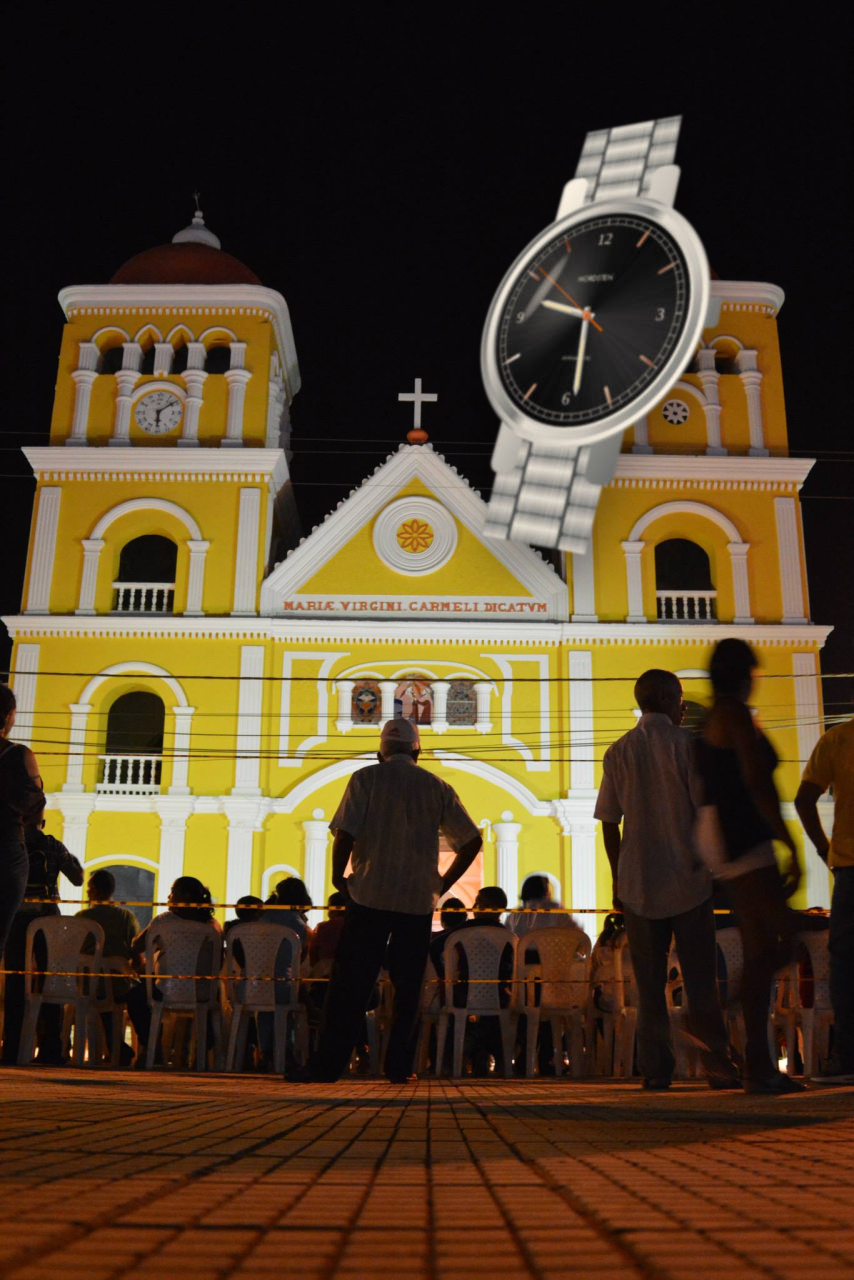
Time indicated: **9:28:51**
